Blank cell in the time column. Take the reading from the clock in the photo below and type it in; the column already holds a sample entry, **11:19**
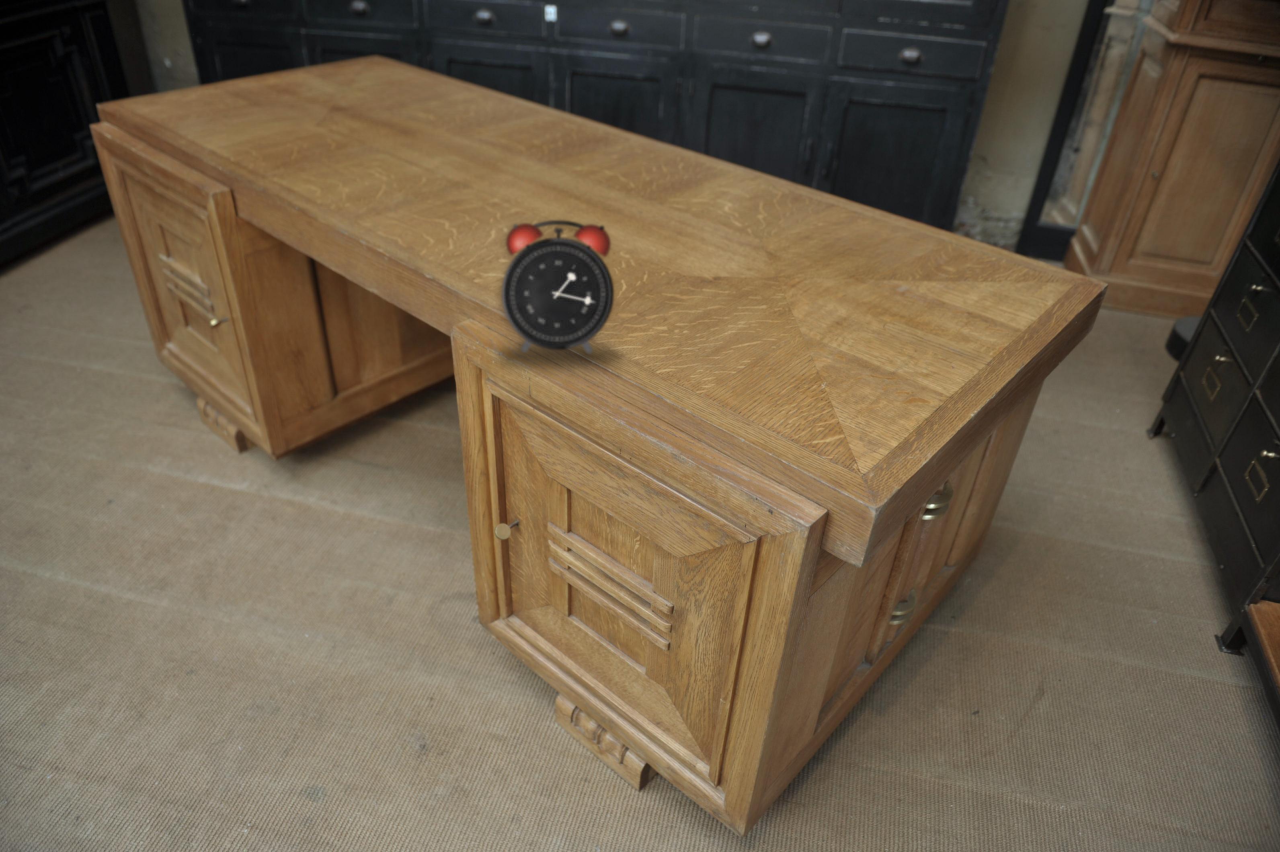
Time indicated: **1:17**
